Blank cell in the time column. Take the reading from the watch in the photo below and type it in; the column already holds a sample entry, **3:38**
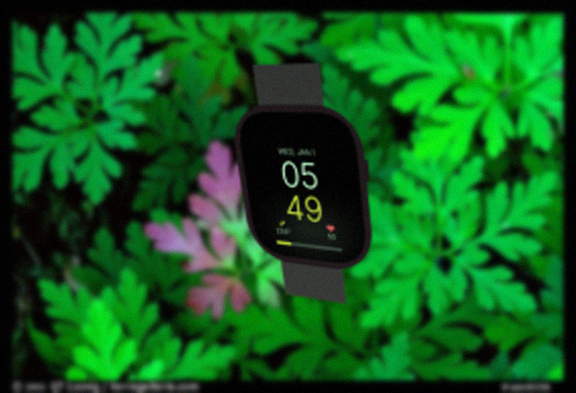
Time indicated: **5:49**
